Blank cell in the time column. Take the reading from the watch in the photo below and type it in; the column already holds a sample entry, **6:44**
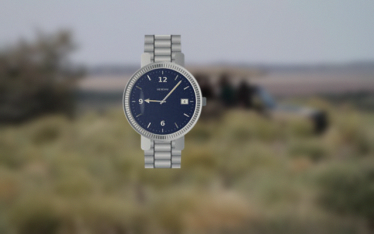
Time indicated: **9:07**
